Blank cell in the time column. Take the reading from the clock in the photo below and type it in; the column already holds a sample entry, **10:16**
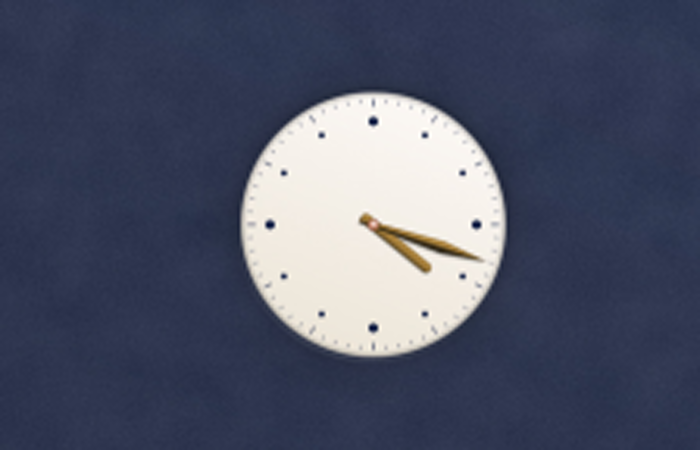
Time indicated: **4:18**
